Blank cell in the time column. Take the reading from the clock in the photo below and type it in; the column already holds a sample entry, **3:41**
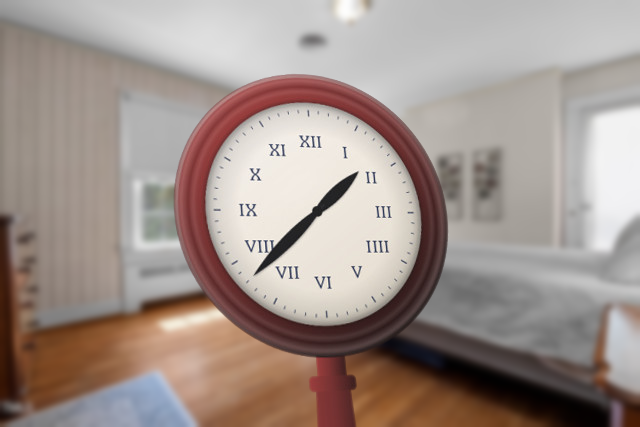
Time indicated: **1:38**
